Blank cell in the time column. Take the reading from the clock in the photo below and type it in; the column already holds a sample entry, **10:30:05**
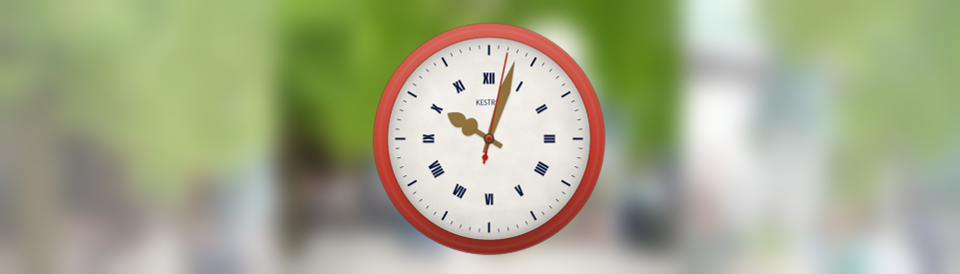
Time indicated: **10:03:02**
